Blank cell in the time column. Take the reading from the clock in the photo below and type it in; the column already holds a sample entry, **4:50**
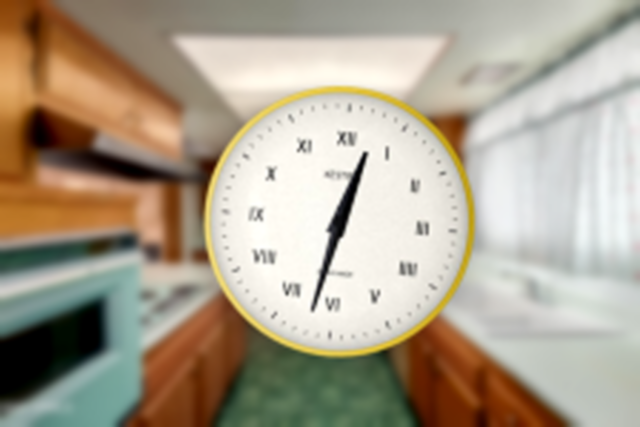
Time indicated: **12:32**
